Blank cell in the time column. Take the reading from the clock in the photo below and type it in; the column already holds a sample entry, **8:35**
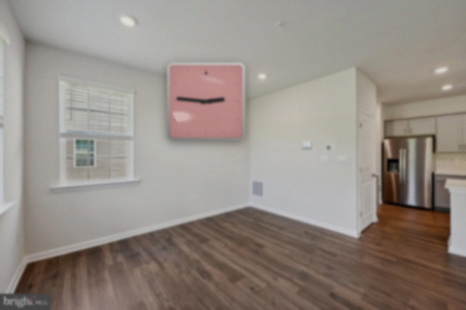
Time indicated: **2:46**
